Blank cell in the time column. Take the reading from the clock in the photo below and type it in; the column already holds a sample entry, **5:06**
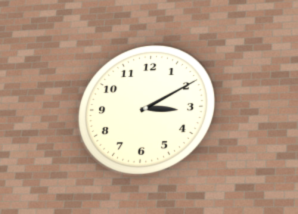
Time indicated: **3:10**
